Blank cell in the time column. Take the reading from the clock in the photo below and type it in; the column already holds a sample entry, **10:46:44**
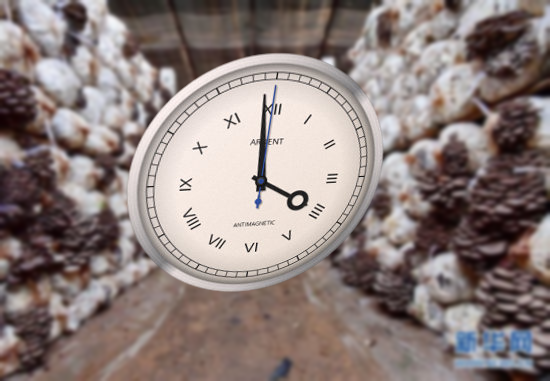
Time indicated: **3:59:00**
